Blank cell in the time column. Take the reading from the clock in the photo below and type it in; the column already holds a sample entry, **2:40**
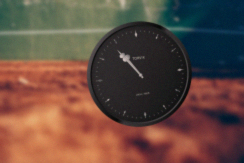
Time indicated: **10:54**
